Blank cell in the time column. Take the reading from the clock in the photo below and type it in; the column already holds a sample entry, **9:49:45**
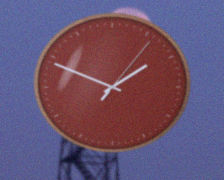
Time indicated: **1:49:06**
